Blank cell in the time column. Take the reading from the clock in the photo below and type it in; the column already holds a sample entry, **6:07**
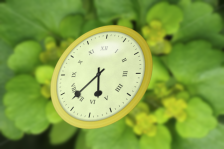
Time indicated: **5:37**
